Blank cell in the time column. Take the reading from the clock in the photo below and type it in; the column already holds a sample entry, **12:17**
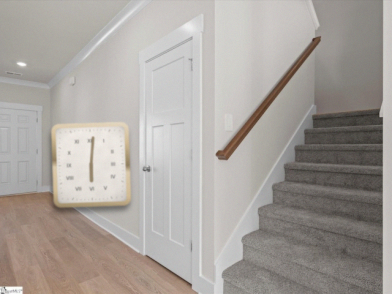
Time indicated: **6:01**
